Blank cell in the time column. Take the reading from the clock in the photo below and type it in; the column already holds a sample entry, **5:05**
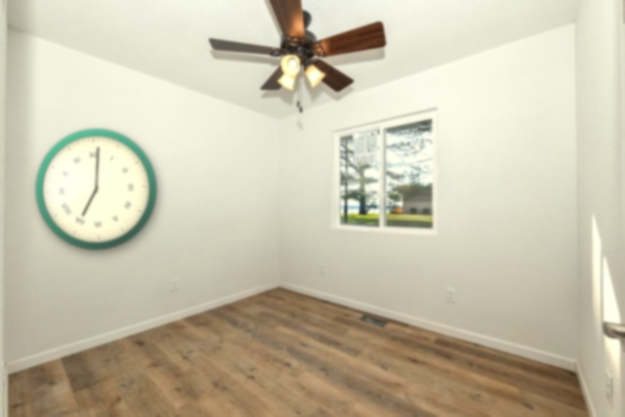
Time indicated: **7:01**
